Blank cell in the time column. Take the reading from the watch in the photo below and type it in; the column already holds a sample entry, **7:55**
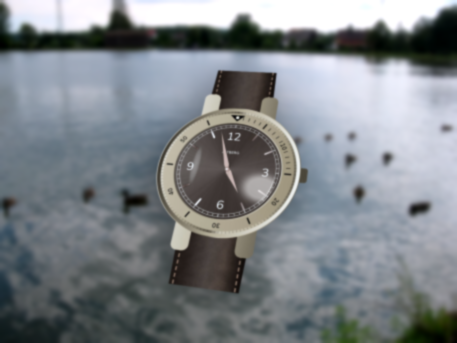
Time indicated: **4:57**
